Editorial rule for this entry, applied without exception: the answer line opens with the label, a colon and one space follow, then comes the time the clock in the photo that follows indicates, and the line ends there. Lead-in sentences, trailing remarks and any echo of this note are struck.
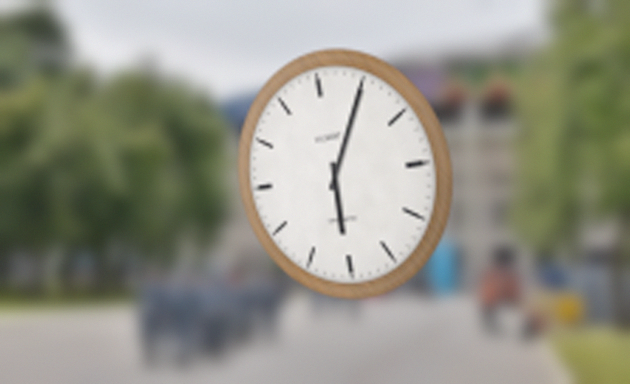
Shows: 6:05
